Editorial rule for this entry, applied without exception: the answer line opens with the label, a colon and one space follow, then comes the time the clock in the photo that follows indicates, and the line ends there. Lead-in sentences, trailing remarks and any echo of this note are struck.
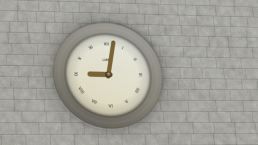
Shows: 9:02
